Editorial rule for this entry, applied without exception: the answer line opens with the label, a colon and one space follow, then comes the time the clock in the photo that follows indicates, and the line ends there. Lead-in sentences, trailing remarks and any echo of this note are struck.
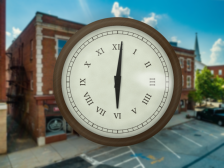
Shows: 6:01
